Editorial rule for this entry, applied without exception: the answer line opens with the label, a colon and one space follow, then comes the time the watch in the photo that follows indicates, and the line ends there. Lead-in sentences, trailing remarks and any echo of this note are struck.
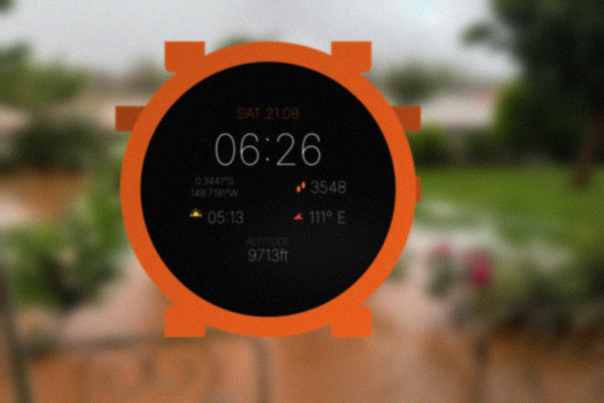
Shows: 6:26
